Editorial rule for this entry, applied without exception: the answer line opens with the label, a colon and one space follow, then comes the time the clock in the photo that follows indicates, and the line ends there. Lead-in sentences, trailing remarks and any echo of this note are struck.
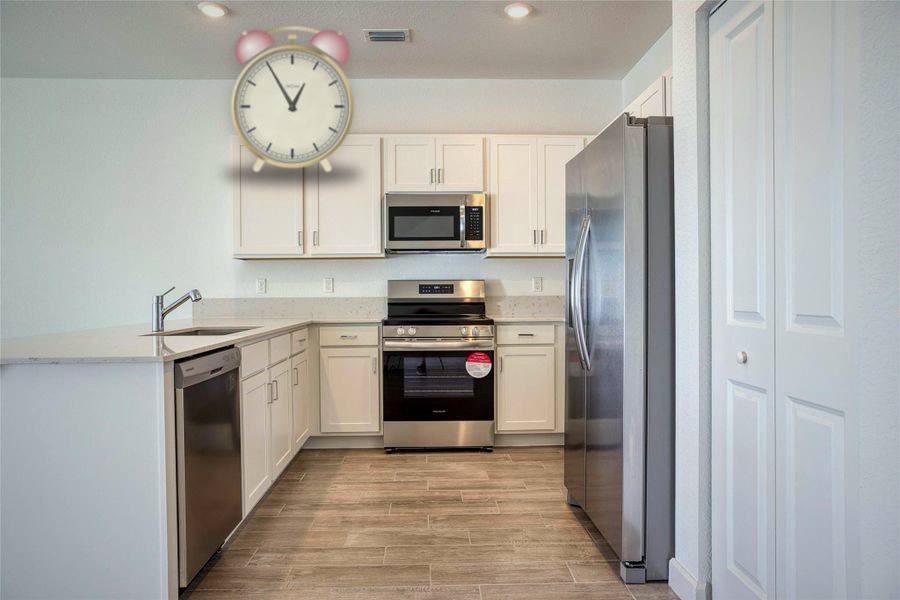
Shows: 12:55
